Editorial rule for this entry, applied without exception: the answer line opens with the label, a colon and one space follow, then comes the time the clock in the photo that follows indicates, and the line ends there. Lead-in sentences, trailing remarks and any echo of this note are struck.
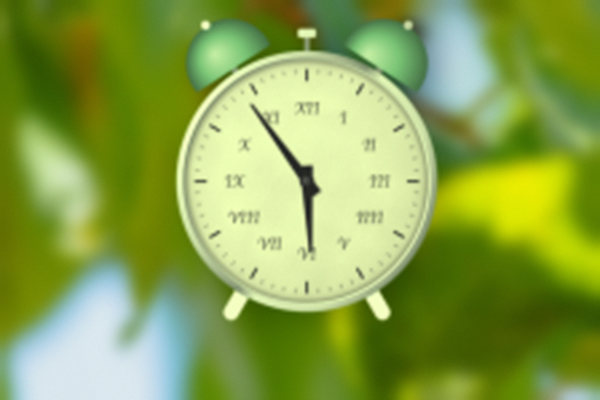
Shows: 5:54
